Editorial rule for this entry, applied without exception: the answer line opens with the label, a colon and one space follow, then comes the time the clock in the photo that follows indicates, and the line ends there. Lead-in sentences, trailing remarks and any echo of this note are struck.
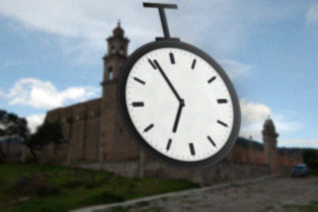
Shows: 6:56
